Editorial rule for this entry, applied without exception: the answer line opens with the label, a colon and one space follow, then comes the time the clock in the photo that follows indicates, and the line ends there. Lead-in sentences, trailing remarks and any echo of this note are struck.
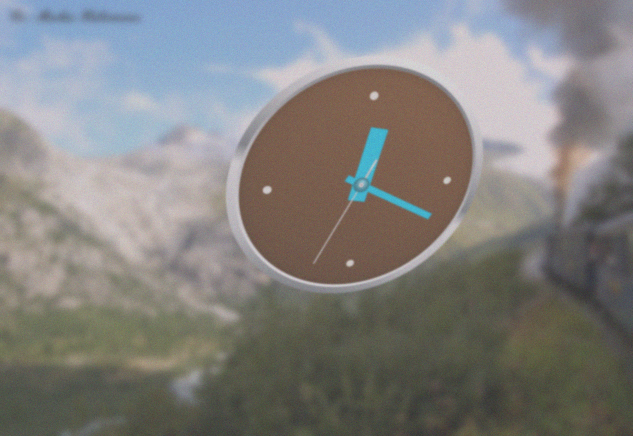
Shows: 12:19:34
